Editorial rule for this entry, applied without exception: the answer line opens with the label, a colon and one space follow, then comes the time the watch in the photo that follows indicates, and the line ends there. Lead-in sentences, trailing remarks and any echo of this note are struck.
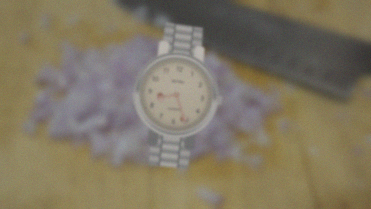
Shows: 8:26
